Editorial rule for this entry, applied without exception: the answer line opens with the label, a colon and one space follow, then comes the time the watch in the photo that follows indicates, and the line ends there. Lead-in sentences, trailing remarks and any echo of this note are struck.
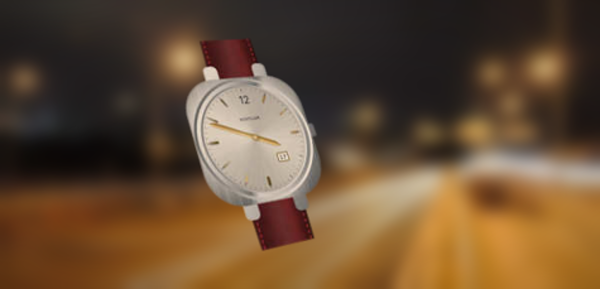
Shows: 3:49
